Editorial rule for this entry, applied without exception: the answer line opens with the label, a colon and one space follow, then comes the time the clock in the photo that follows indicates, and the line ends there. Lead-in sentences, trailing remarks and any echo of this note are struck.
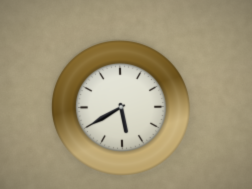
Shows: 5:40
